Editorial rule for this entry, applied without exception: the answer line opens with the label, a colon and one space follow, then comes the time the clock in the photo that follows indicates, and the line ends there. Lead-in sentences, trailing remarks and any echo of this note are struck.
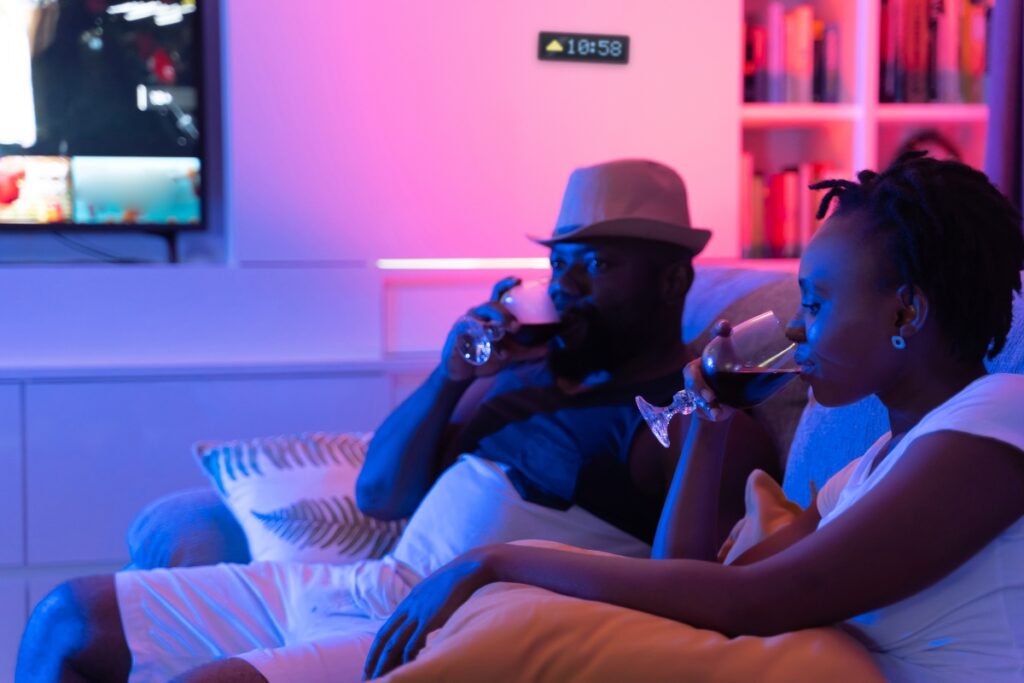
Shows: 10:58
